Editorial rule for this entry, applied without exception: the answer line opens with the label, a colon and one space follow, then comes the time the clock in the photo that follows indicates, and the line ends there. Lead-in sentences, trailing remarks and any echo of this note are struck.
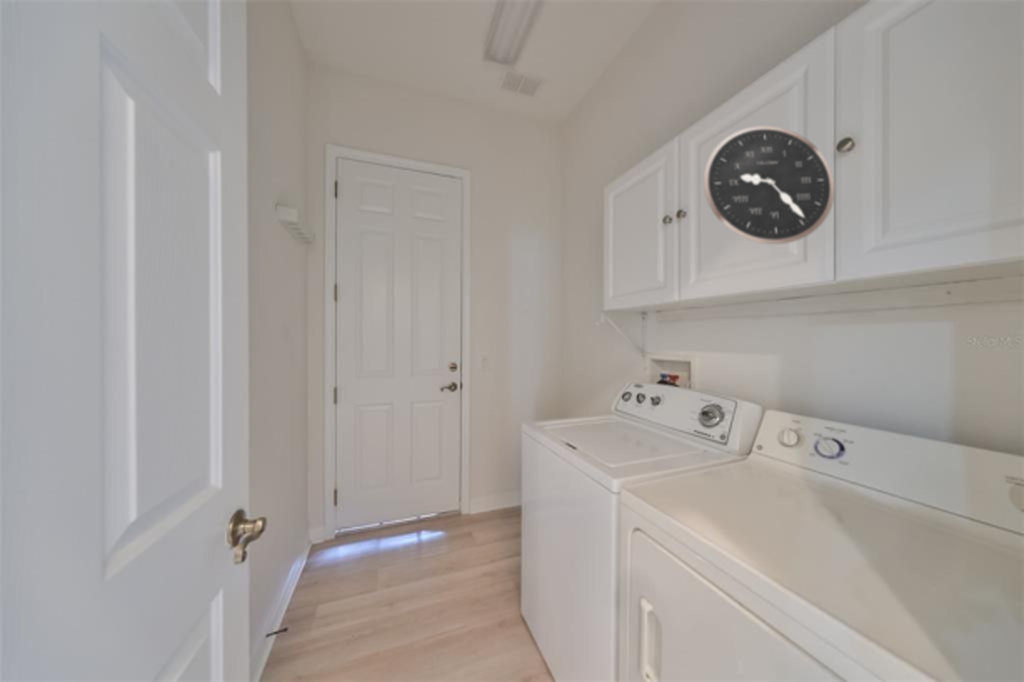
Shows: 9:24
